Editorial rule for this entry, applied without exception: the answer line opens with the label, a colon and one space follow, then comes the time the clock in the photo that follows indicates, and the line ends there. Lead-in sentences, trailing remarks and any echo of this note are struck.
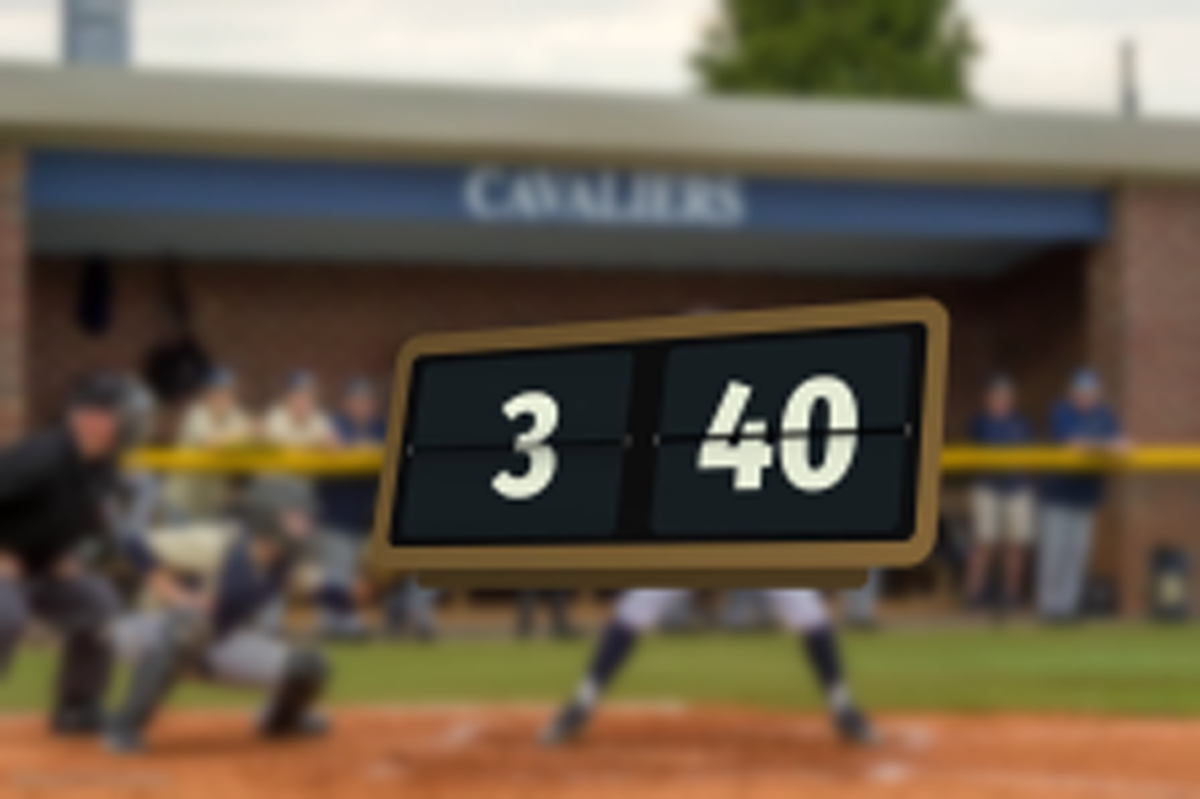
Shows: 3:40
